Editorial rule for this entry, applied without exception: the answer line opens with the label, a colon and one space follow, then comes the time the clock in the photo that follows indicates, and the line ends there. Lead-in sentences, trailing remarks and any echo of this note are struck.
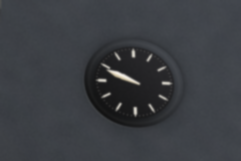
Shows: 9:49
